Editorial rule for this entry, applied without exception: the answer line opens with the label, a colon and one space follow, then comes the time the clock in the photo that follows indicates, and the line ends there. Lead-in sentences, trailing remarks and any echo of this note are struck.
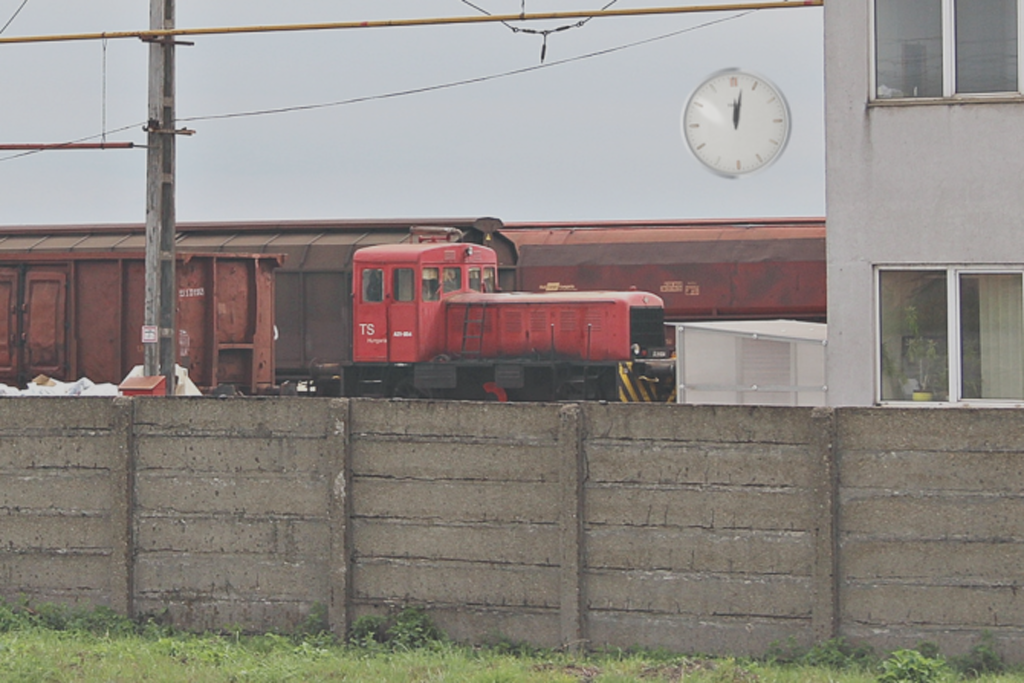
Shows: 12:02
